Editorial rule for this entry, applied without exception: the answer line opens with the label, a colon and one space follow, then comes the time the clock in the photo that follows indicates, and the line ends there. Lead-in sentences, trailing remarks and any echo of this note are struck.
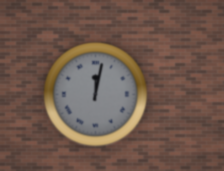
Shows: 12:02
